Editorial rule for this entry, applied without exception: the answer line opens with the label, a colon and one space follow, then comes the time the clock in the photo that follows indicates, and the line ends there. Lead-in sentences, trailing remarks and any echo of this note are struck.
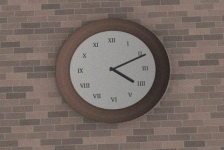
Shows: 4:11
